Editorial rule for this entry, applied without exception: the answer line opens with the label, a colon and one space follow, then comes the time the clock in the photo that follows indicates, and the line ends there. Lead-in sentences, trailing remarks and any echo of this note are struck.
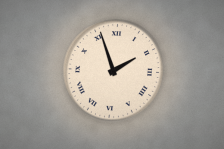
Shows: 1:56
